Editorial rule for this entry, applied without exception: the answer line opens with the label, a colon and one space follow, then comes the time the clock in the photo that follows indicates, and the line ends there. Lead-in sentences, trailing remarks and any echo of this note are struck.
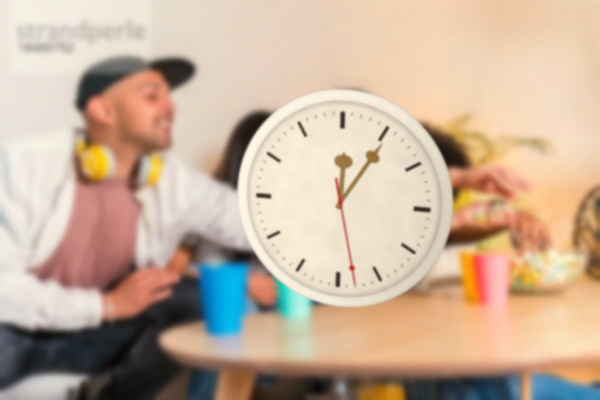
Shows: 12:05:28
